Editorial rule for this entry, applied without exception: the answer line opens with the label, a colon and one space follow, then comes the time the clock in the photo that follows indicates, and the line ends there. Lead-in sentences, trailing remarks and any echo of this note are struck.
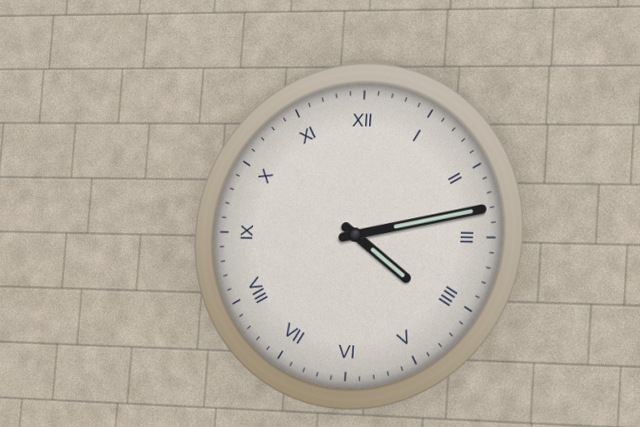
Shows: 4:13
